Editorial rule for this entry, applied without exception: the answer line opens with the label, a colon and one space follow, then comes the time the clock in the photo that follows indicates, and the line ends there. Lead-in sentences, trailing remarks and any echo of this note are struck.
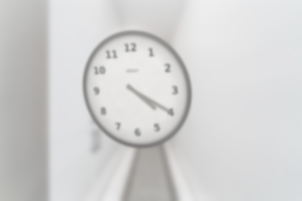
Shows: 4:20
